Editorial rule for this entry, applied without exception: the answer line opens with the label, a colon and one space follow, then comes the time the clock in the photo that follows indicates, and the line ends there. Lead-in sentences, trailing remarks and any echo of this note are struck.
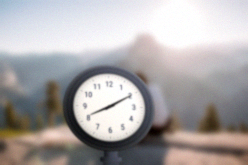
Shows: 8:10
